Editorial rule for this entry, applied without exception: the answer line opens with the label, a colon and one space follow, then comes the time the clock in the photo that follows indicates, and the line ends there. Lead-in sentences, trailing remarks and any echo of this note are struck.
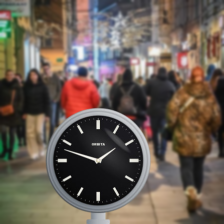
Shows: 1:48
